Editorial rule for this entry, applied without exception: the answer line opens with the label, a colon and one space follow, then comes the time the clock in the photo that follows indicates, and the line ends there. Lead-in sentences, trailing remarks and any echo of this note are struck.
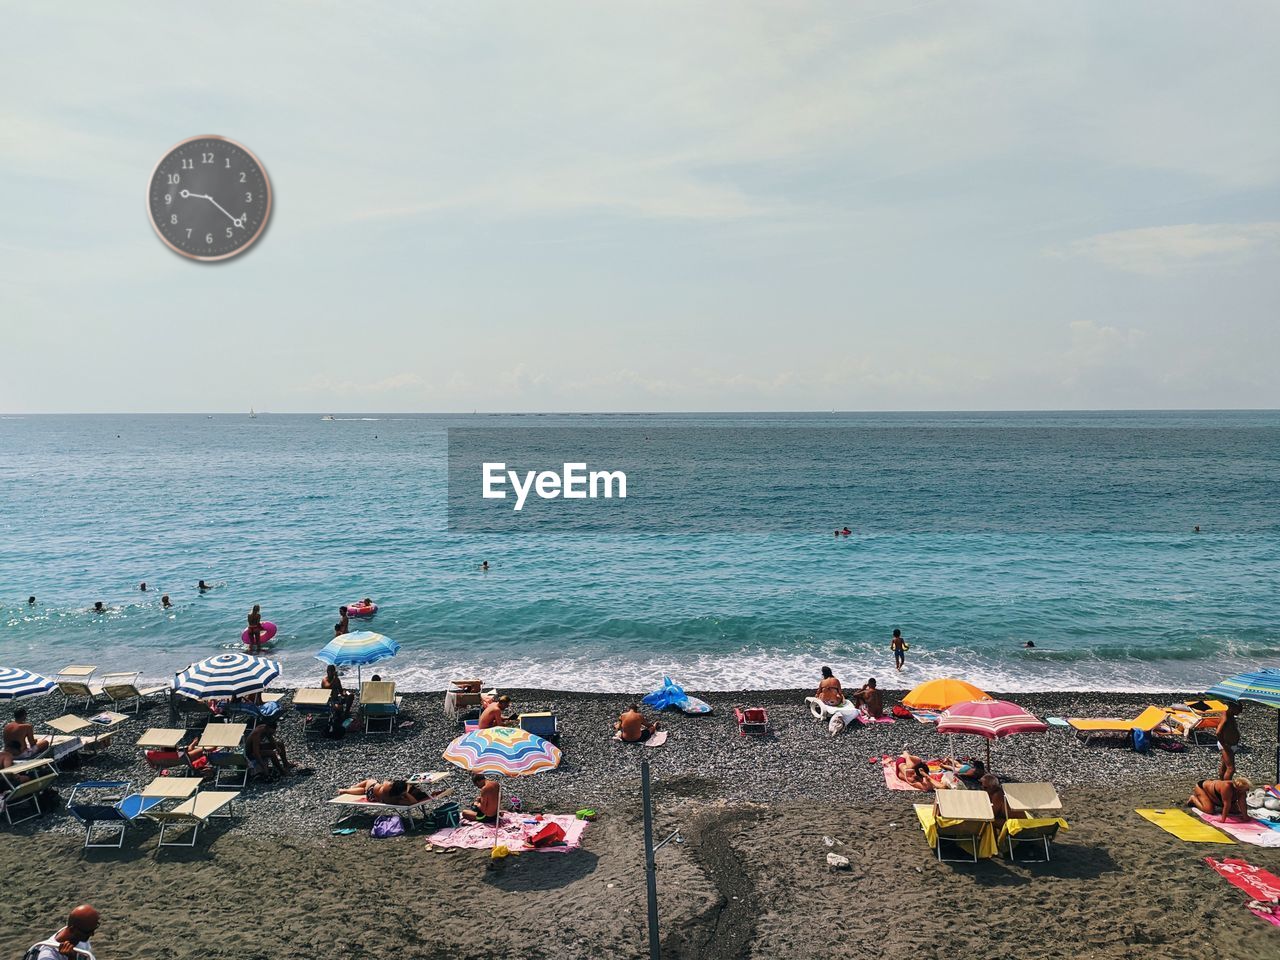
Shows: 9:22
